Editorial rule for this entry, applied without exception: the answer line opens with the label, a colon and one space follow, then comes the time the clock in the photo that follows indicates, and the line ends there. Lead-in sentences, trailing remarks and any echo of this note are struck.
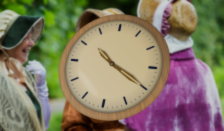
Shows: 10:20
